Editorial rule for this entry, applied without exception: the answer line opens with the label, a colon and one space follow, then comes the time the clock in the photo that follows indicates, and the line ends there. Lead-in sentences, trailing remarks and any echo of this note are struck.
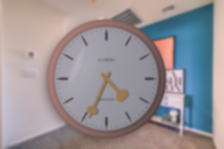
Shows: 4:34
